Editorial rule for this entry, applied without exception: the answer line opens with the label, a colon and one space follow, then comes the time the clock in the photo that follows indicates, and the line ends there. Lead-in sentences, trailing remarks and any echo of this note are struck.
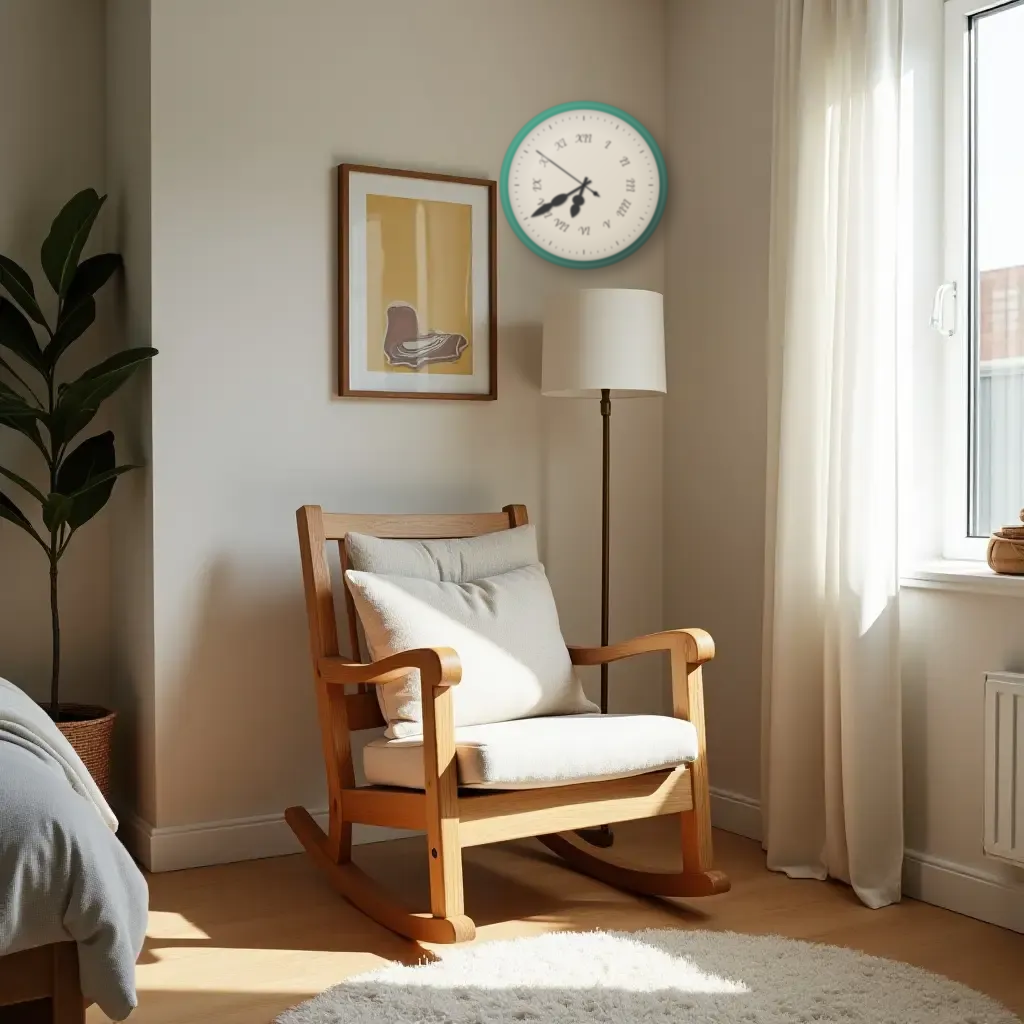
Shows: 6:39:51
